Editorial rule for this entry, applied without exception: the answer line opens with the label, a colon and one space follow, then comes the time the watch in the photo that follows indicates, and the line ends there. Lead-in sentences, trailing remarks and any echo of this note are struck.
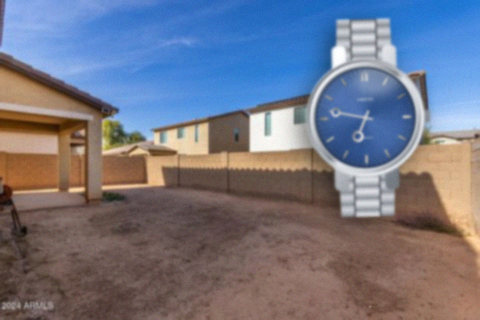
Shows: 6:47
